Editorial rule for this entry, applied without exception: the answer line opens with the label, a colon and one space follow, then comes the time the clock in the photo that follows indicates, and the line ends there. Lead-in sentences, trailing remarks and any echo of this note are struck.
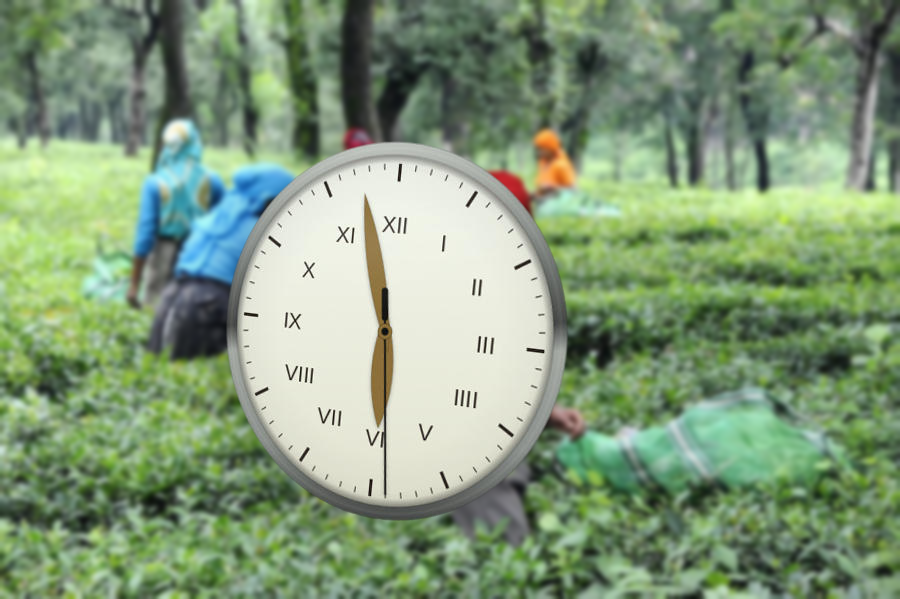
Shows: 5:57:29
